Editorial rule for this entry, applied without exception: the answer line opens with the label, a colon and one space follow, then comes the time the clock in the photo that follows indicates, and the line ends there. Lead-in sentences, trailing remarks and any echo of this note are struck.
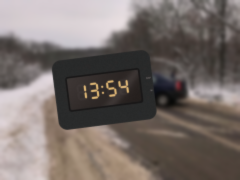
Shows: 13:54
